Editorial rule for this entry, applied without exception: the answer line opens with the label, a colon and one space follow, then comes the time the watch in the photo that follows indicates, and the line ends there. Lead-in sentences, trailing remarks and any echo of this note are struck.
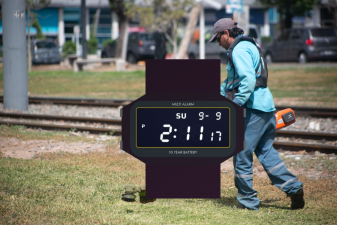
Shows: 2:11:17
